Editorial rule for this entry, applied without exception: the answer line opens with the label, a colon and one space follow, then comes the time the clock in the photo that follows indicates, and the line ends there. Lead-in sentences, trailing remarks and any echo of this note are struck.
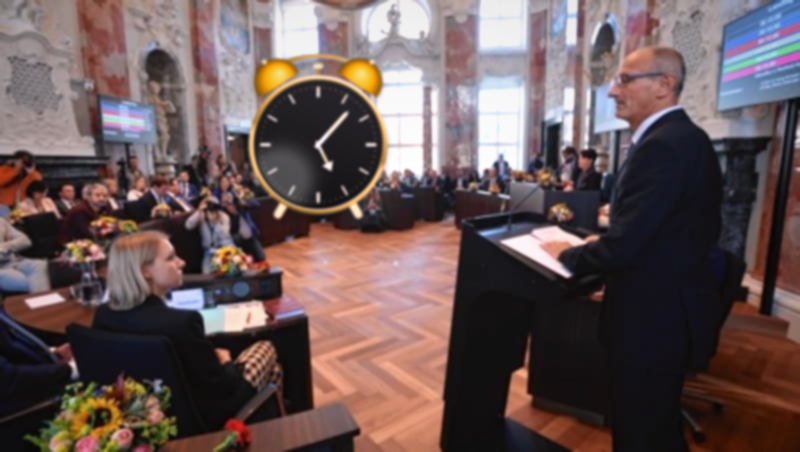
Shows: 5:07
